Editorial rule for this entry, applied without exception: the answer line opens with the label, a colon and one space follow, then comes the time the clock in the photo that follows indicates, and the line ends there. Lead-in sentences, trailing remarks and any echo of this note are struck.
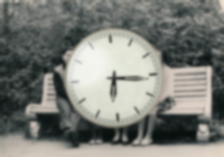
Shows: 6:16
